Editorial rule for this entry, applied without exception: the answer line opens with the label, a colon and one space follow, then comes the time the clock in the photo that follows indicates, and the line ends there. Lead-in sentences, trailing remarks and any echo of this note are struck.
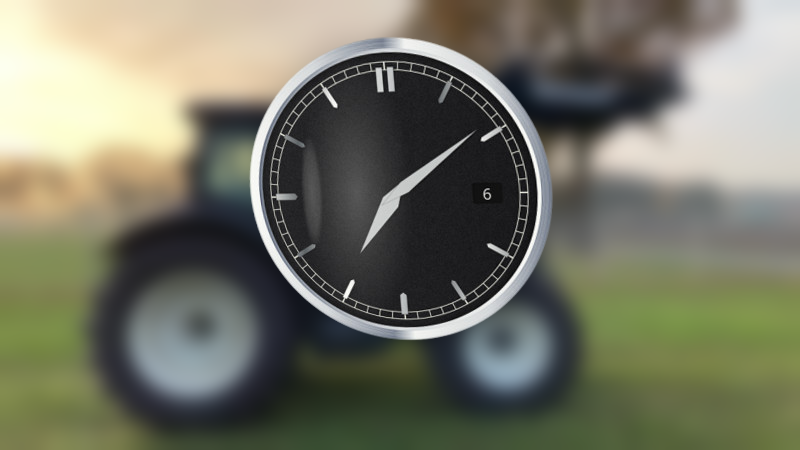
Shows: 7:09
